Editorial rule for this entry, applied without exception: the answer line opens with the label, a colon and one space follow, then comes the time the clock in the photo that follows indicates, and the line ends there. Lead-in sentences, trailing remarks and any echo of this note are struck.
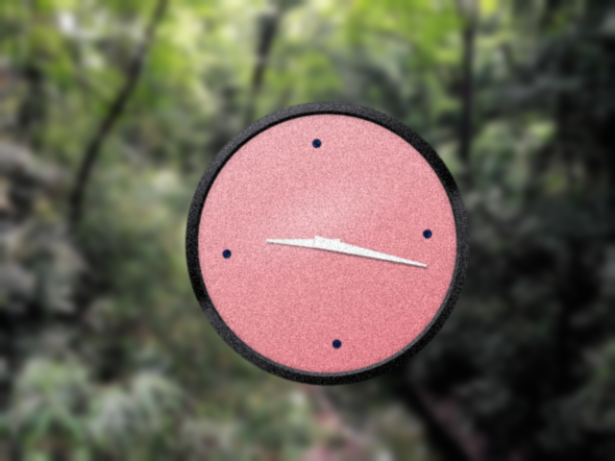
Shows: 9:18
